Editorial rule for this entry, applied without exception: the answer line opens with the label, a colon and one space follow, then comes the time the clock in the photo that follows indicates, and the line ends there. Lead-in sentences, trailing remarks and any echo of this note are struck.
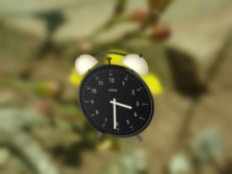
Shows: 3:31
